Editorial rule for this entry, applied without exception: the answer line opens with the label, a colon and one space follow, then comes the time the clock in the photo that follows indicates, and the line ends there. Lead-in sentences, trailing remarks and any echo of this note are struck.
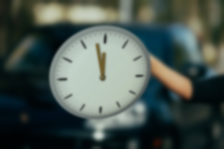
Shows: 11:58
